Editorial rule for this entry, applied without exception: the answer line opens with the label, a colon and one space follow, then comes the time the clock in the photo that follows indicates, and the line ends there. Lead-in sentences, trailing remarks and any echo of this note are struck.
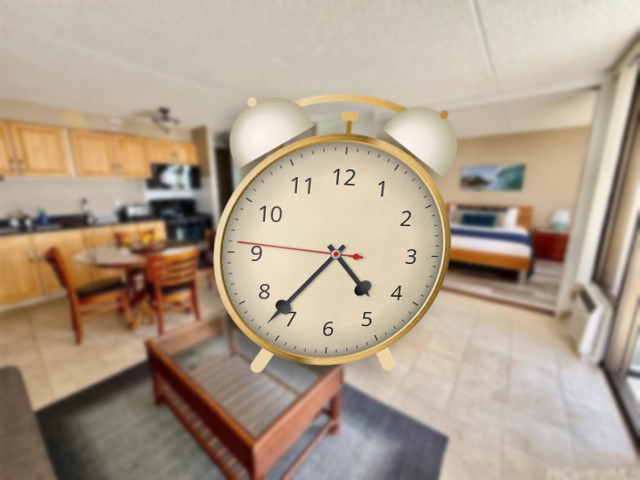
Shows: 4:36:46
